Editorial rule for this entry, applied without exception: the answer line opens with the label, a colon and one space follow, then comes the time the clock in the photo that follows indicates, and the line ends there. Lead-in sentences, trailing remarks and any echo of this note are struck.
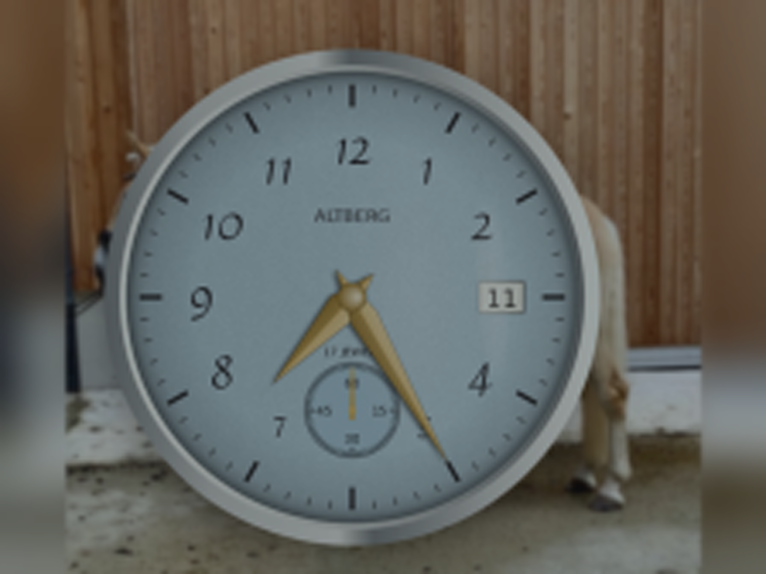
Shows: 7:25
